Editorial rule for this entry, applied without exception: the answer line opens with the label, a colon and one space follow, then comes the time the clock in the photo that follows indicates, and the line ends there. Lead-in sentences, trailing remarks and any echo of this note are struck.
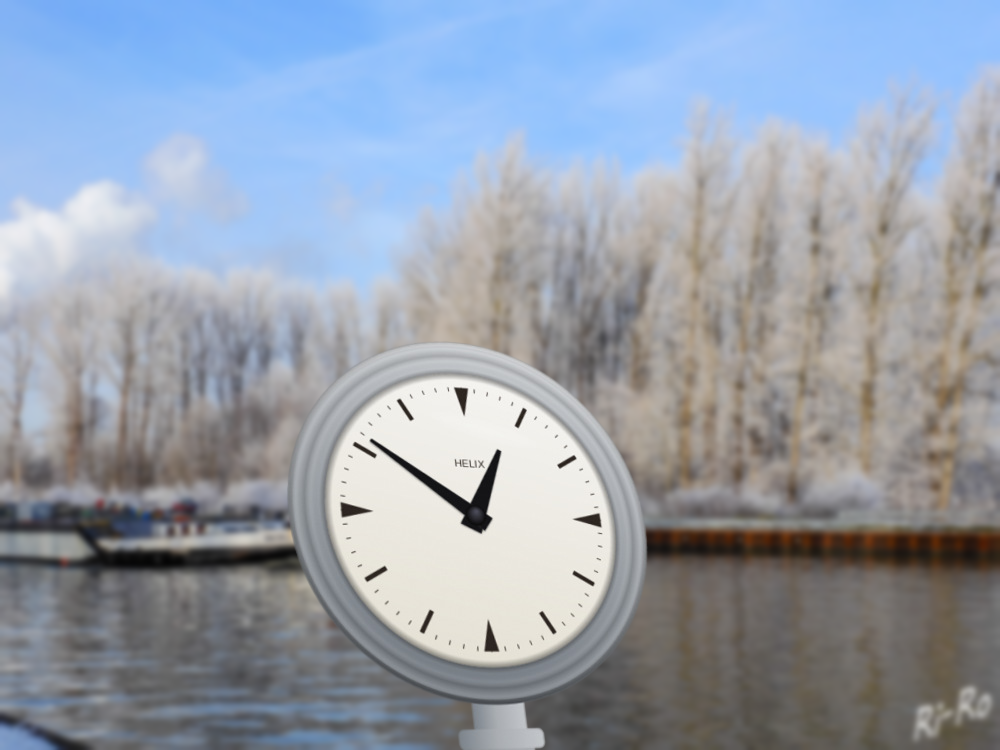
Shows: 12:51
